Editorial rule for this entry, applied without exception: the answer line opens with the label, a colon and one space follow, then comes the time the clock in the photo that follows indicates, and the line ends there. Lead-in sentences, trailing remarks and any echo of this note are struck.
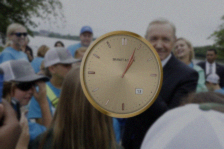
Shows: 1:04
